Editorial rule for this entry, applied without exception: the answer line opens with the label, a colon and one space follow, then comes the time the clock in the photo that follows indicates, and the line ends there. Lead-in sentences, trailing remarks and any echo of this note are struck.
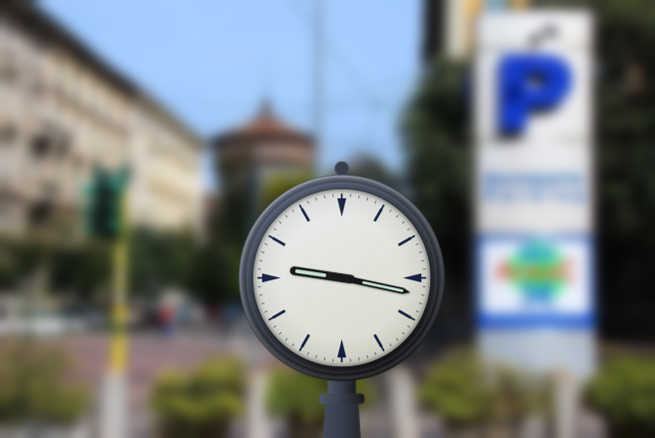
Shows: 9:17
